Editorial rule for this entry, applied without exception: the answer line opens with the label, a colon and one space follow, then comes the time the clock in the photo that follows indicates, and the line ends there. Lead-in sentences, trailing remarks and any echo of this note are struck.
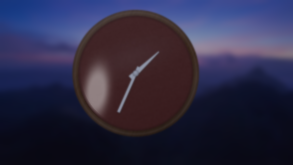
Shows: 1:34
